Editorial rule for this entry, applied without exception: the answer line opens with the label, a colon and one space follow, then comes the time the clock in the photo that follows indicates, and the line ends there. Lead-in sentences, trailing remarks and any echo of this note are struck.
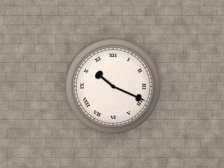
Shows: 10:19
